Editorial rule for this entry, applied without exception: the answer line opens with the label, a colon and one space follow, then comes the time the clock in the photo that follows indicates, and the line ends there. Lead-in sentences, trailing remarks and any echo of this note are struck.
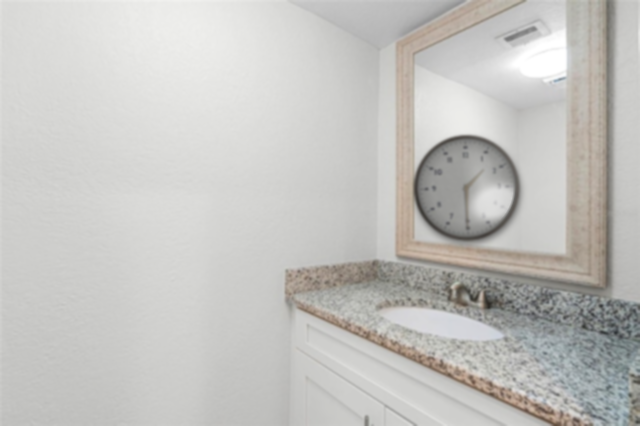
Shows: 1:30
